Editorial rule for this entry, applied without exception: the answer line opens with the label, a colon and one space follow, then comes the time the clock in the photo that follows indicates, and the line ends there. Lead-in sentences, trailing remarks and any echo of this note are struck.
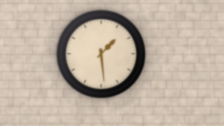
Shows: 1:29
